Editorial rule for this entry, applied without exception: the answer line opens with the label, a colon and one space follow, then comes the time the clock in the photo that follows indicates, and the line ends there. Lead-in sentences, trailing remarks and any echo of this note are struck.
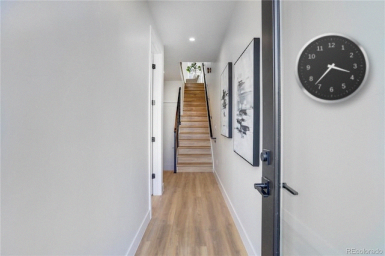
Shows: 3:37
